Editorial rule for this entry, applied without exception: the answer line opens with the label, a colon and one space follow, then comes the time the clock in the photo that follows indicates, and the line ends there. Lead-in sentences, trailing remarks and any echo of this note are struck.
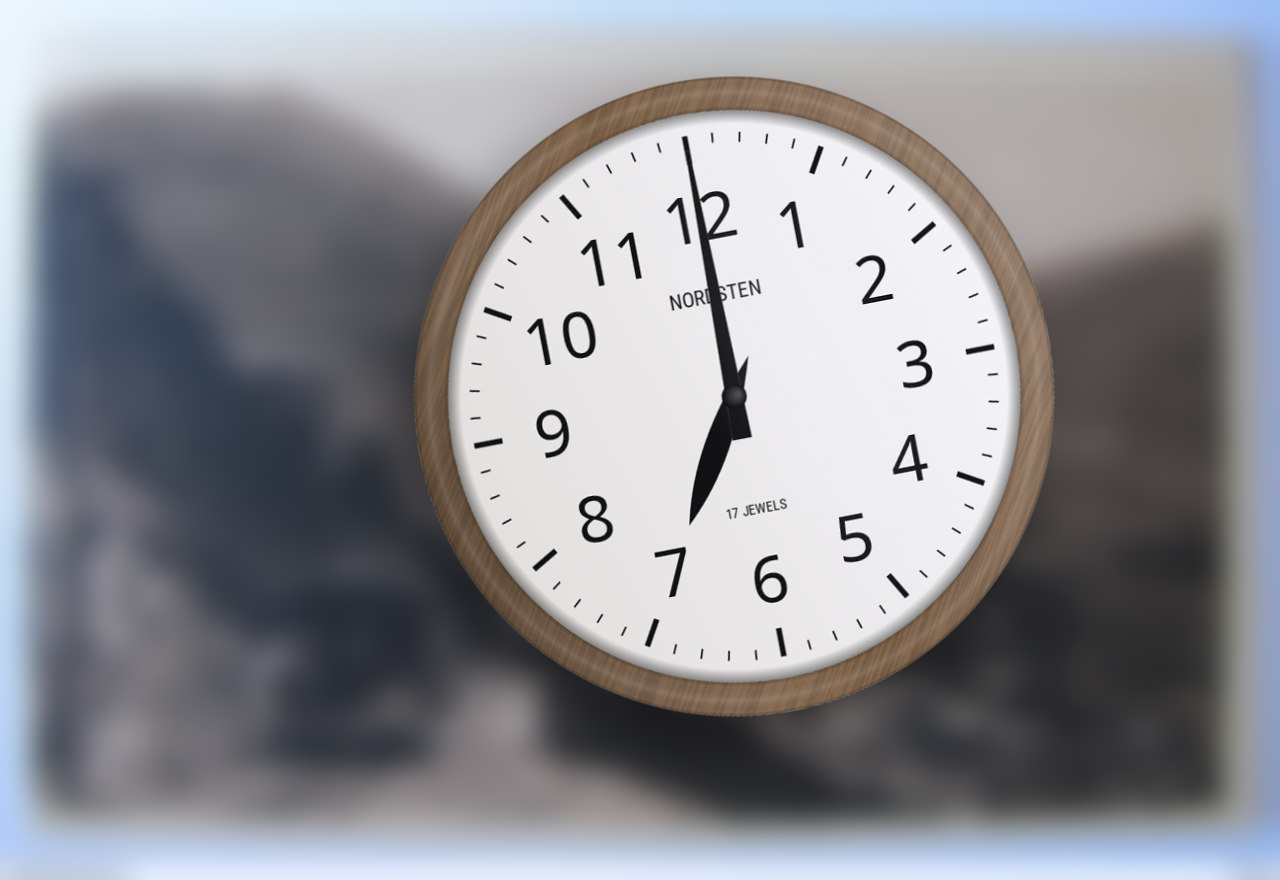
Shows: 7:00
